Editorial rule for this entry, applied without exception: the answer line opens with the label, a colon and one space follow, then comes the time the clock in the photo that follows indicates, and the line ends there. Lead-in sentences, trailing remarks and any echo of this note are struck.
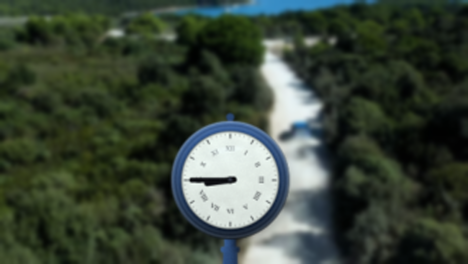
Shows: 8:45
